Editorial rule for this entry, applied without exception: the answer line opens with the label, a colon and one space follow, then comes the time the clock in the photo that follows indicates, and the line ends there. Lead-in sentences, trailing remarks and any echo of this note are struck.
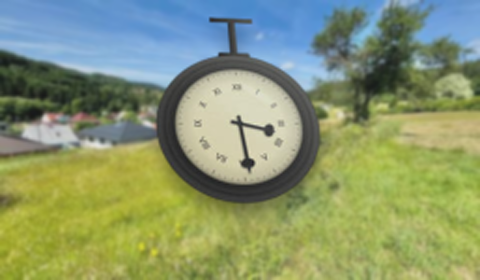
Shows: 3:29
